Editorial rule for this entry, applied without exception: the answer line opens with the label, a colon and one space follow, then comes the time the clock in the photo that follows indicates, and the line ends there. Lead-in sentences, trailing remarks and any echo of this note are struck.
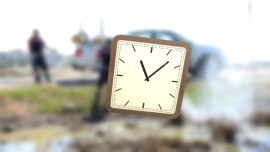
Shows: 11:07
